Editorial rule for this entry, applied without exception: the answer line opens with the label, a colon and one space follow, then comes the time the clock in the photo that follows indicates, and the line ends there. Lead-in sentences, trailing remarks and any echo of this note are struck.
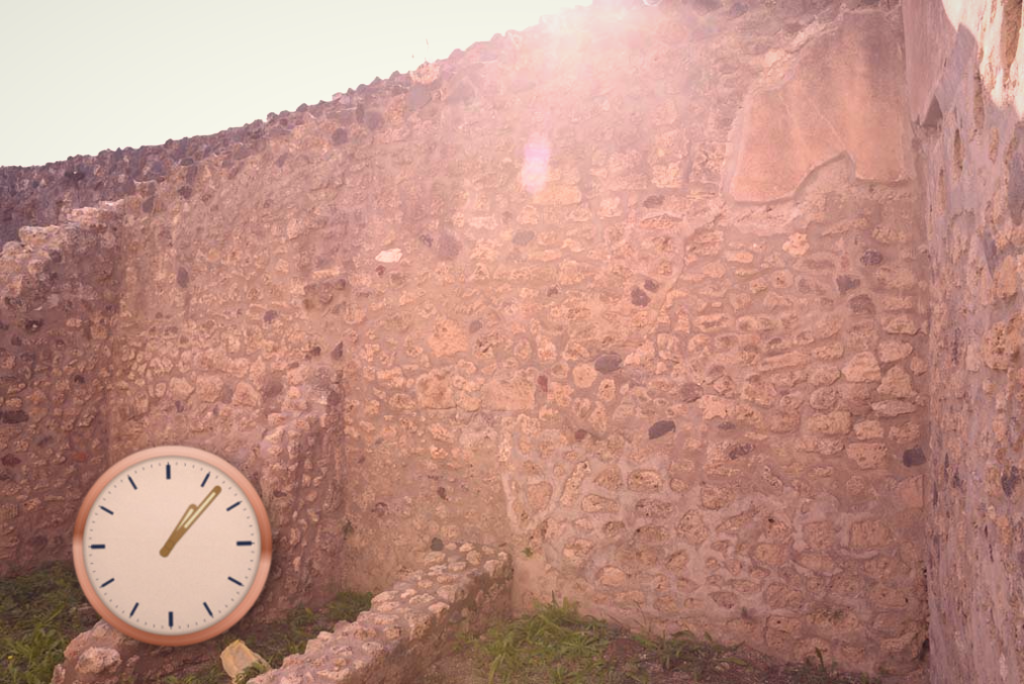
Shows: 1:07
